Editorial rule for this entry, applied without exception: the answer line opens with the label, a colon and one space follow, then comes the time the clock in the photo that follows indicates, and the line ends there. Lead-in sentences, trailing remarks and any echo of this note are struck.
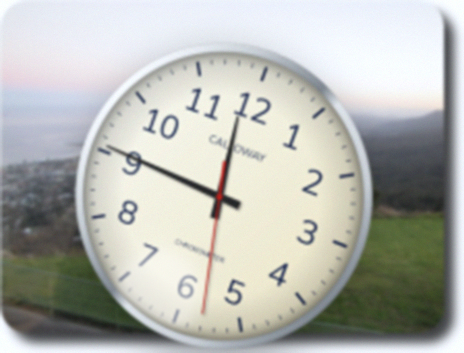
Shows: 11:45:28
